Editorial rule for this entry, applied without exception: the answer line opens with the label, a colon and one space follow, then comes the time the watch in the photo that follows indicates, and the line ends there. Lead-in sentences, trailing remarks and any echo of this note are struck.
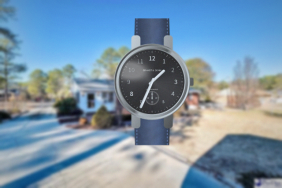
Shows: 1:34
